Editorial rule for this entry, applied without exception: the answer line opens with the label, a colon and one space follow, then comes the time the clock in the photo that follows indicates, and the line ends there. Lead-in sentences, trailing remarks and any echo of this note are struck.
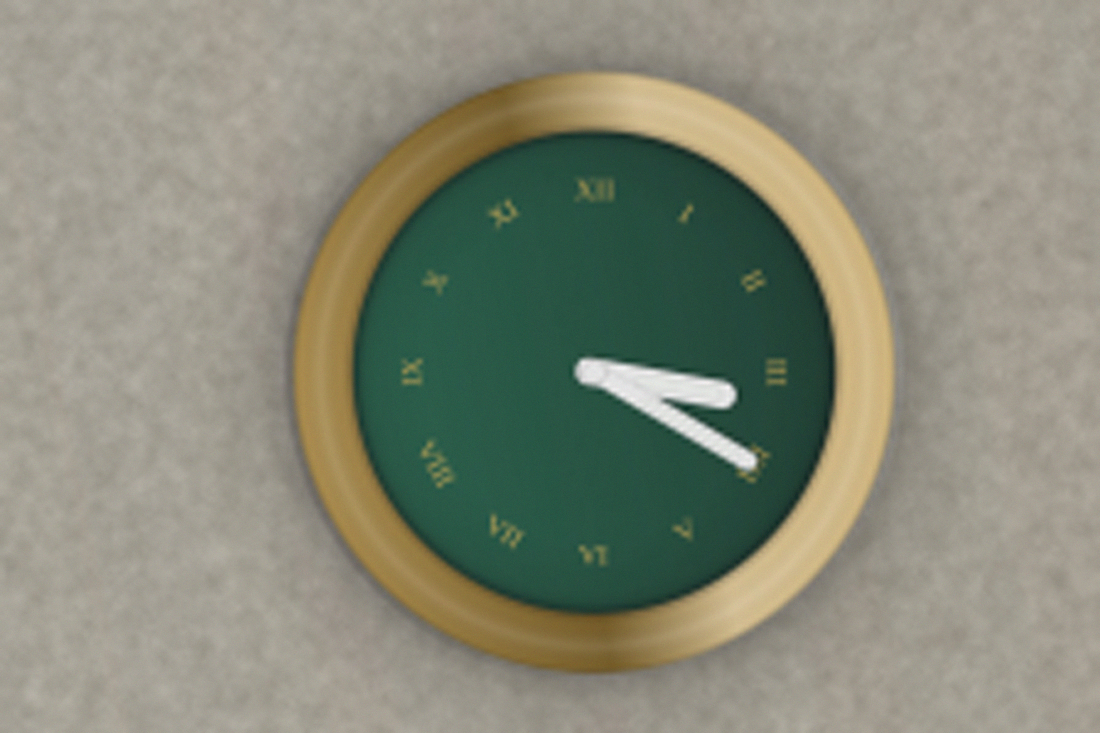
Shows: 3:20
